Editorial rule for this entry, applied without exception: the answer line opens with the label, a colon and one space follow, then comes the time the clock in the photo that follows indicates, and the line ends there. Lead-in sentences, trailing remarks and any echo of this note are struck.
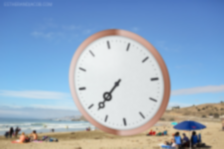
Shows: 7:38
